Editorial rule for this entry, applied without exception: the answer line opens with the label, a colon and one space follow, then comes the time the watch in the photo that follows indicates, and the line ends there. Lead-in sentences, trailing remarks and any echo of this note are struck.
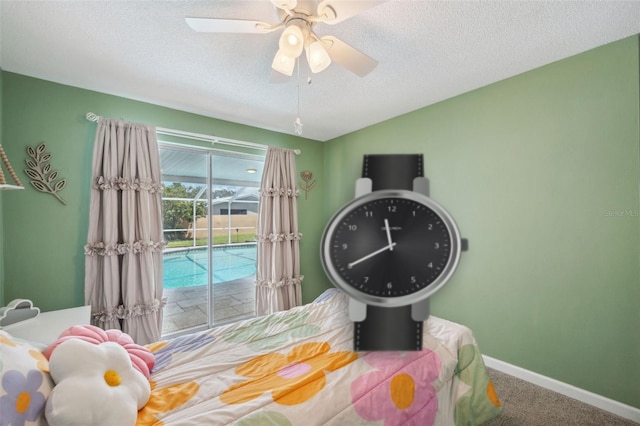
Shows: 11:40
